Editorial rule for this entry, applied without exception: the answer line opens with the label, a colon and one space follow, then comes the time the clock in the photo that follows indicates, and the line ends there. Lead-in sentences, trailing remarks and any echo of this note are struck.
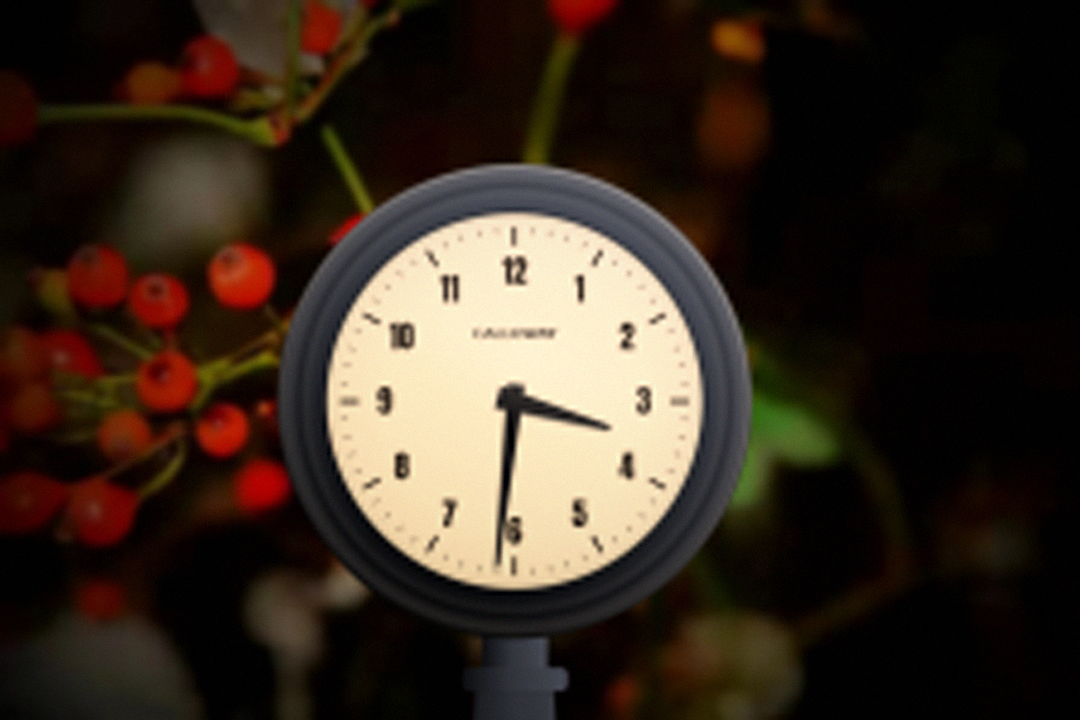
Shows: 3:31
